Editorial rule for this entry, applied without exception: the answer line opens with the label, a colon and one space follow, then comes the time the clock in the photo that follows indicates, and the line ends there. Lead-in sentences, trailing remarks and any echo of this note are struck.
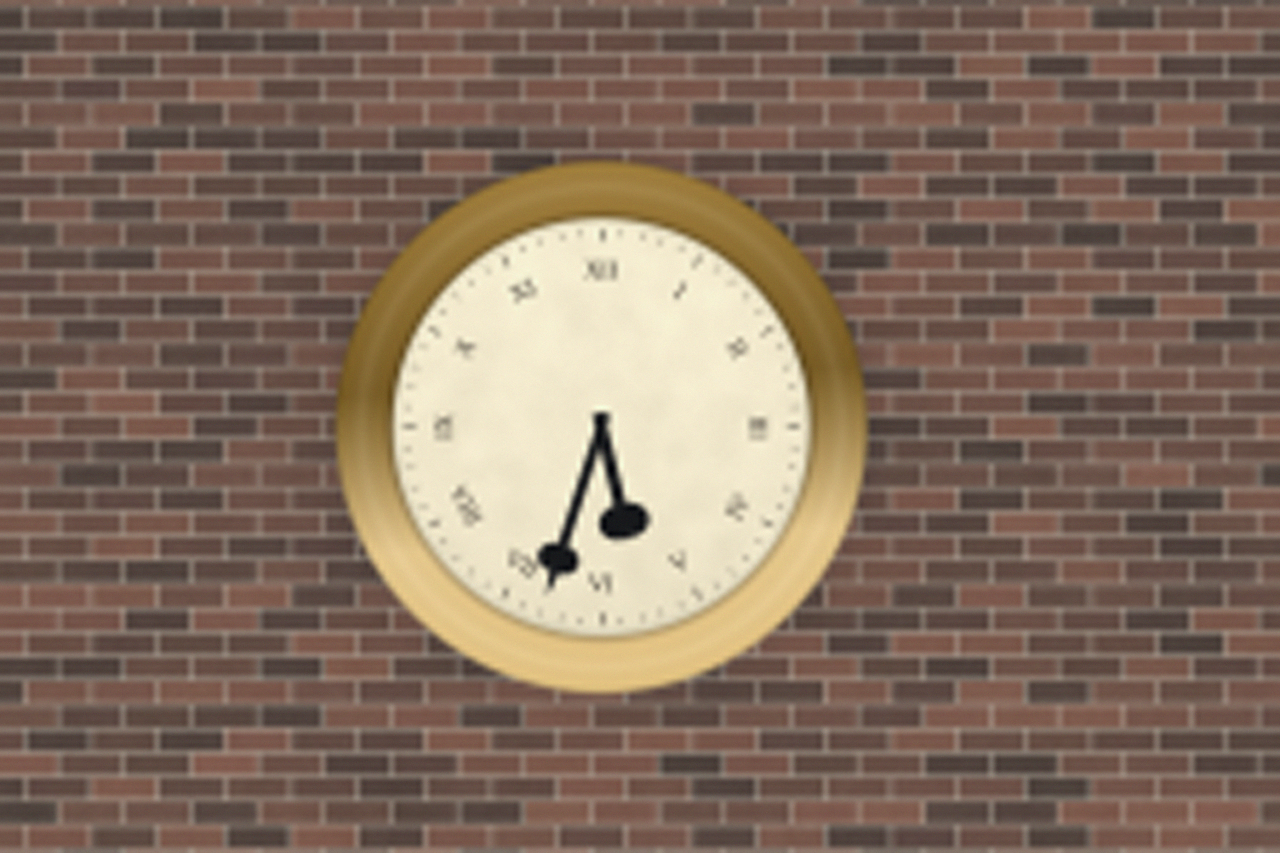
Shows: 5:33
